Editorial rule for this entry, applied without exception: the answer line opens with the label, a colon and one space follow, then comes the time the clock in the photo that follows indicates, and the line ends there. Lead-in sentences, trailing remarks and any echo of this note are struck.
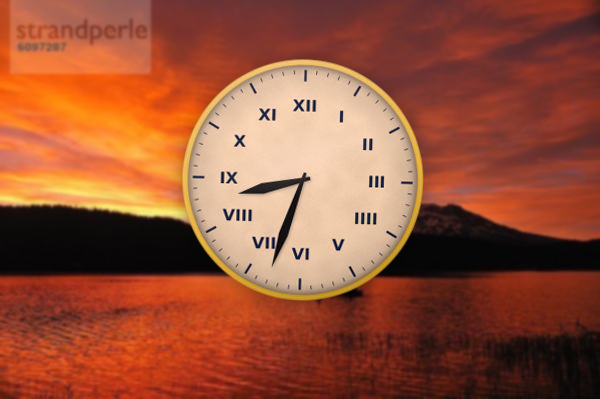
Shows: 8:33
